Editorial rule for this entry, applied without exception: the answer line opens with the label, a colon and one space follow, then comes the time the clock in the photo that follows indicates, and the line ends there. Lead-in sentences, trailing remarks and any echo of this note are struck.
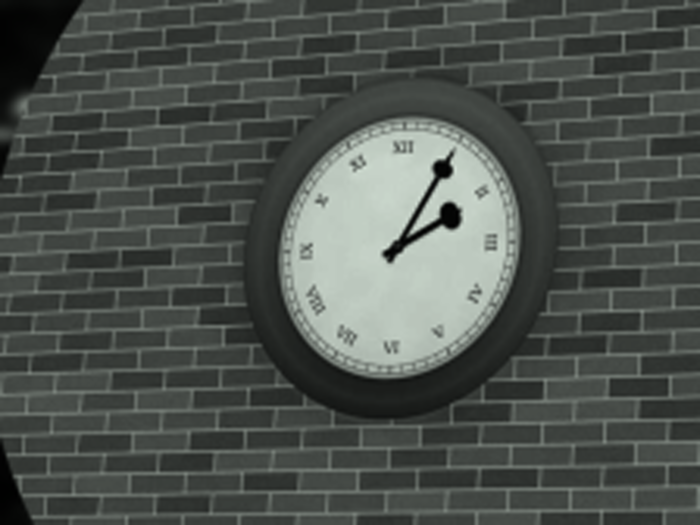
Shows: 2:05
